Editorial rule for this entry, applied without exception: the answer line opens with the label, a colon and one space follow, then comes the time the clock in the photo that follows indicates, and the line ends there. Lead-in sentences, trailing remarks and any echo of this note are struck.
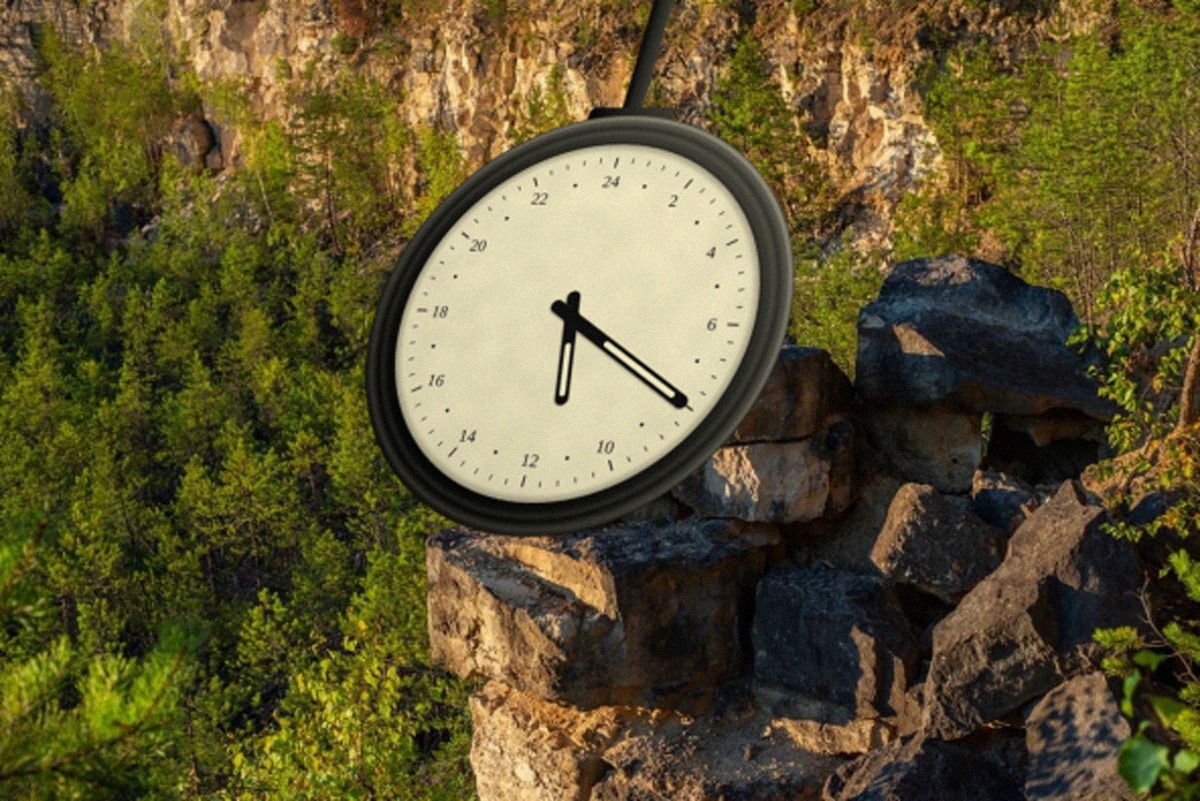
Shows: 11:20
